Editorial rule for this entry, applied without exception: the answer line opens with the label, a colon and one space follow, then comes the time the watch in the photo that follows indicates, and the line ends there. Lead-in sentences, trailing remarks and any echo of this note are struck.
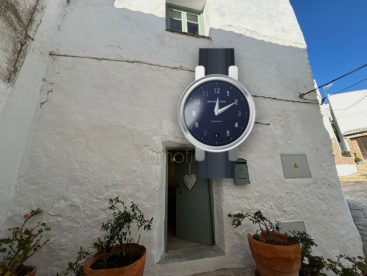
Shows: 12:10
